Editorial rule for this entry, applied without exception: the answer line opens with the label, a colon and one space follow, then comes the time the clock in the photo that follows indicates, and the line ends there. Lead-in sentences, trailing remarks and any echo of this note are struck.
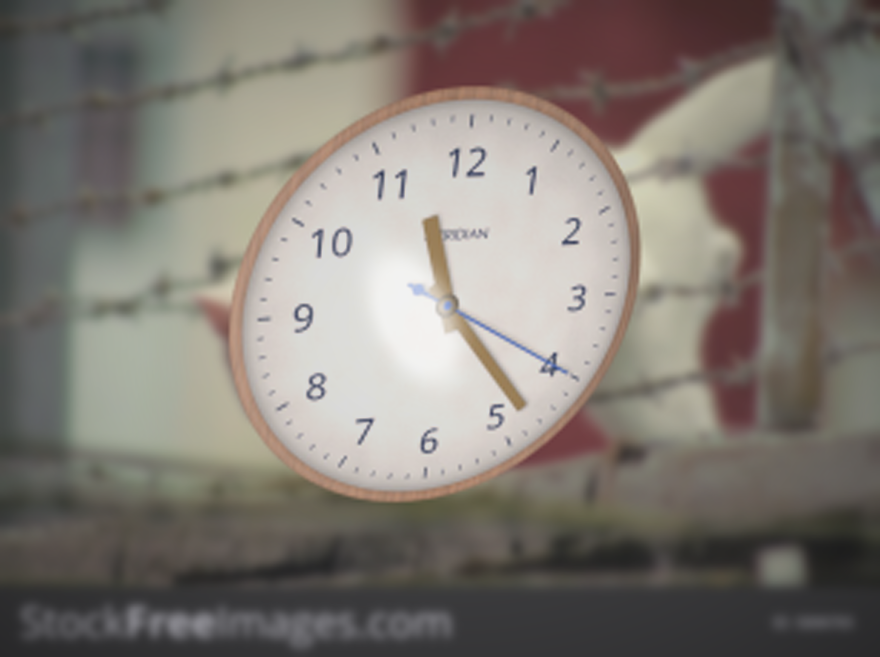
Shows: 11:23:20
